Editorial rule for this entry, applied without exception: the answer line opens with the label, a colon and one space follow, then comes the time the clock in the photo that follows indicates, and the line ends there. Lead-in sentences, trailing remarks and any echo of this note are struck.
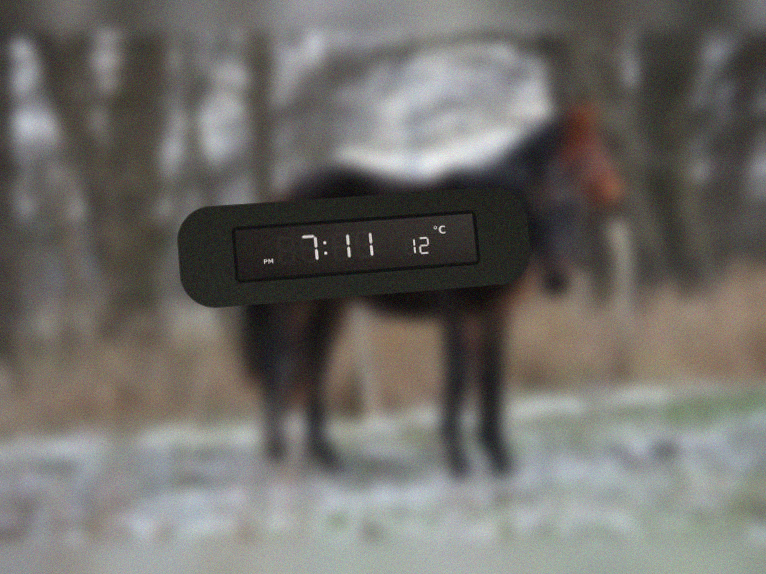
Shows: 7:11
